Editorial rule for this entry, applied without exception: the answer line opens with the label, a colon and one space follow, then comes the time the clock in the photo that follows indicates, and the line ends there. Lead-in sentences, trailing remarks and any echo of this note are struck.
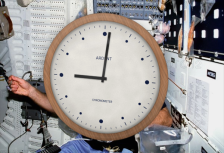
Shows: 9:01
